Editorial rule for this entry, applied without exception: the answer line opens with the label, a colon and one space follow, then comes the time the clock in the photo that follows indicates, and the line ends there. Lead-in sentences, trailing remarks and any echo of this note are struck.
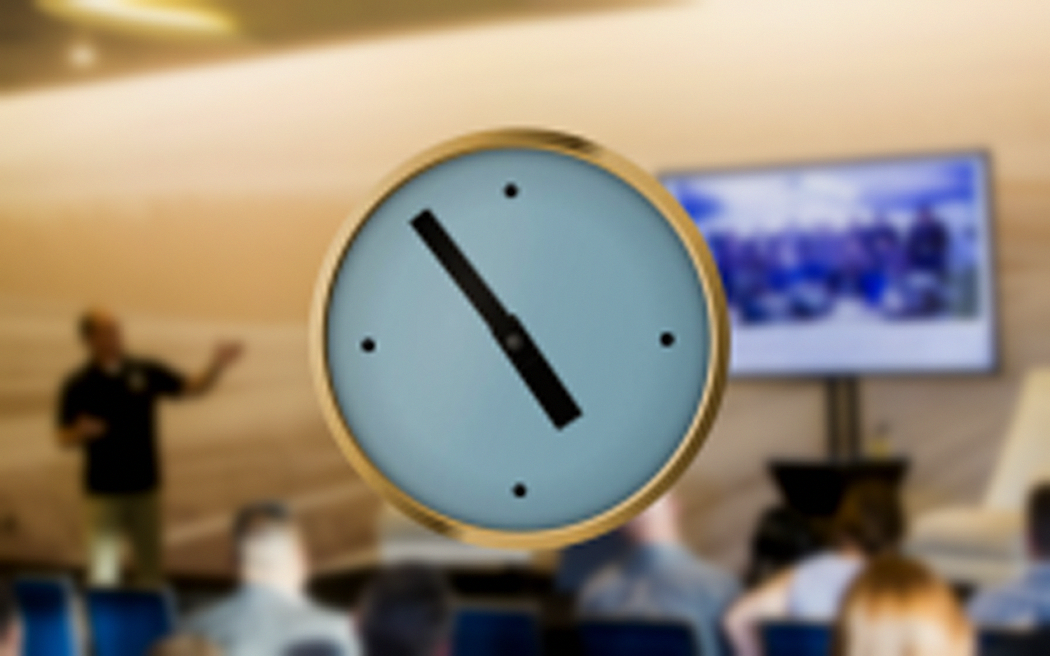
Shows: 4:54
